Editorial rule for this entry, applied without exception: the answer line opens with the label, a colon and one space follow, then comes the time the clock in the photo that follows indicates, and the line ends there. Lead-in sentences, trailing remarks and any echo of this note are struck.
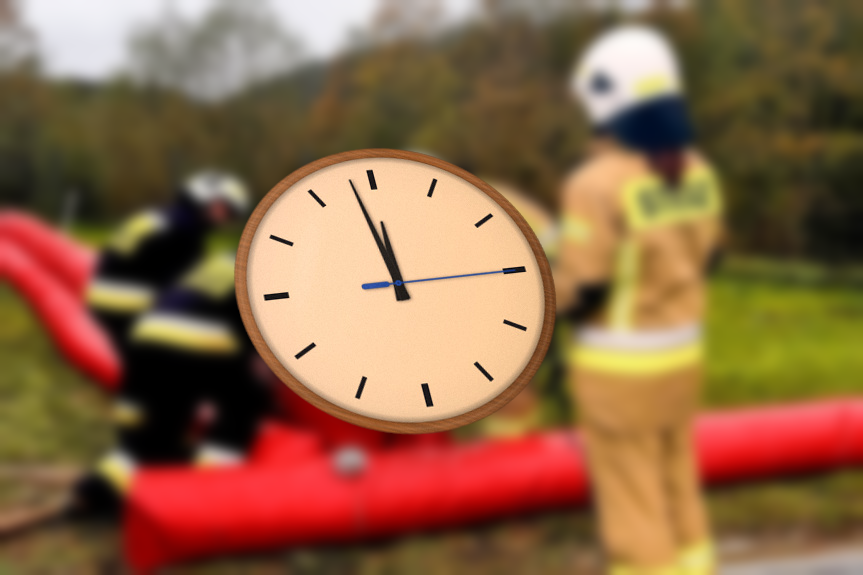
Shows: 11:58:15
